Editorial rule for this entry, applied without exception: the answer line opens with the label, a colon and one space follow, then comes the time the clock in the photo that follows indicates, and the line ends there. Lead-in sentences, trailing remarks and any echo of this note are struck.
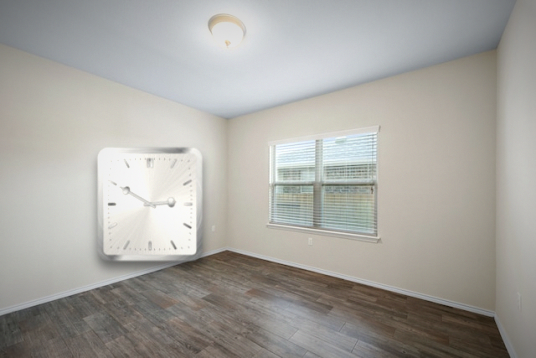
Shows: 2:50
